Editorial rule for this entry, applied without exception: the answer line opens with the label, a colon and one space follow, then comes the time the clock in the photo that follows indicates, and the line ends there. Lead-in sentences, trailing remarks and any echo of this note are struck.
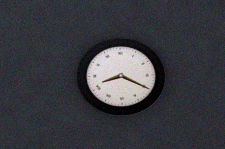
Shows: 8:20
